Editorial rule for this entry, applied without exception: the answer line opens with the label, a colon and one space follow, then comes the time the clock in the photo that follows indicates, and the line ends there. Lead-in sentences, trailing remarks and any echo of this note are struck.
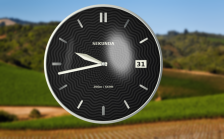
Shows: 9:43
